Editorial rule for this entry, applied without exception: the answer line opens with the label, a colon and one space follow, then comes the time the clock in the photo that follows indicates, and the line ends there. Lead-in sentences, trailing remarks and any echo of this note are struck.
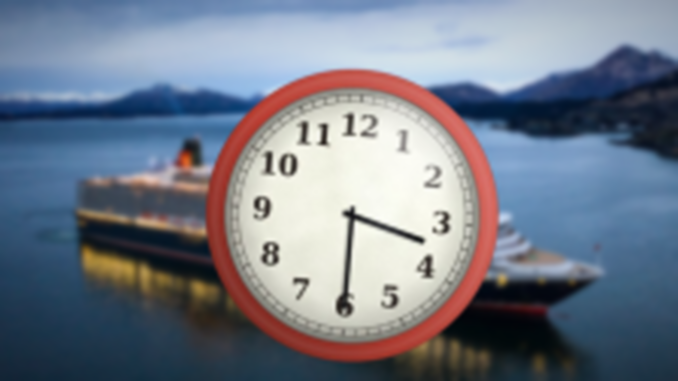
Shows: 3:30
